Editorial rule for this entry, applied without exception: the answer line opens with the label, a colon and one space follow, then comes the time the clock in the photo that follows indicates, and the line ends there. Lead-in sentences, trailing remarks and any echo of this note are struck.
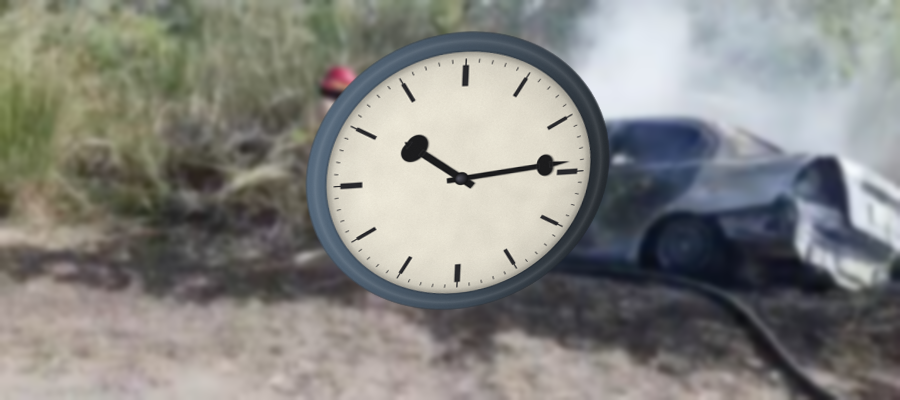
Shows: 10:14
